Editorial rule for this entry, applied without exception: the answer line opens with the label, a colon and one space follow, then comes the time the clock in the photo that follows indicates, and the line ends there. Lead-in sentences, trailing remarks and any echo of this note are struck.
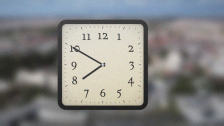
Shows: 7:50
